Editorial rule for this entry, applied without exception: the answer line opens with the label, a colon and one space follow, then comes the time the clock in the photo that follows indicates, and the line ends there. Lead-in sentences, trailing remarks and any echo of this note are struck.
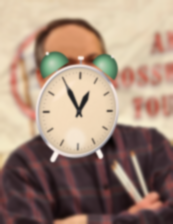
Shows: 12:55
